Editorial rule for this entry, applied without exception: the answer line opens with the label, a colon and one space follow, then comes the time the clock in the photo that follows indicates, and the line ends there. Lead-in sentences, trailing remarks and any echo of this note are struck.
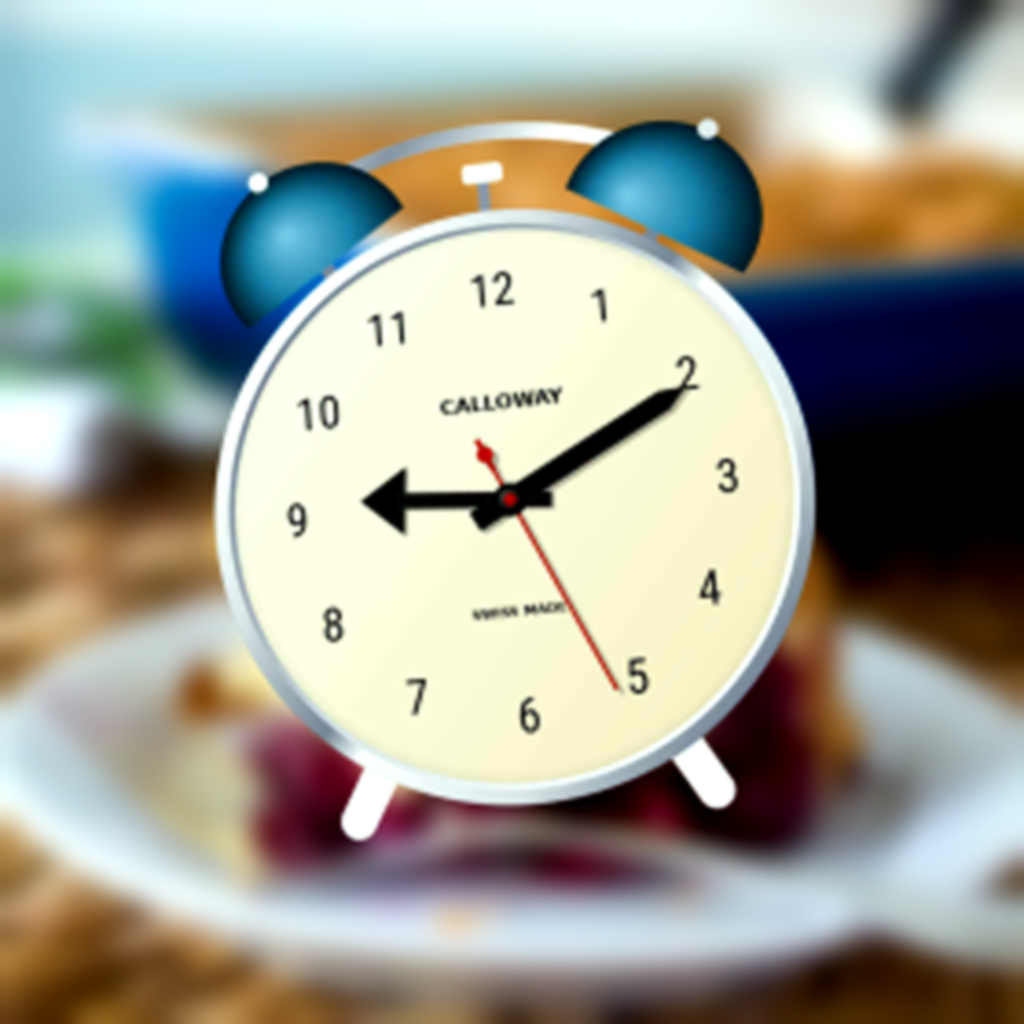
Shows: 9:10:26
